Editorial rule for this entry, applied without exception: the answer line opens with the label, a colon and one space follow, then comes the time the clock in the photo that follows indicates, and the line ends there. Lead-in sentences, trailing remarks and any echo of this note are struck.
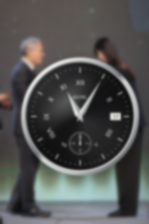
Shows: 11:05
